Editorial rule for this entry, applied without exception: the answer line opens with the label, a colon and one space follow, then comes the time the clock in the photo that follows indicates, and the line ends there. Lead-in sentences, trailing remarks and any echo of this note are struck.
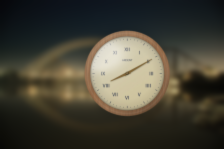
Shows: 8:10
